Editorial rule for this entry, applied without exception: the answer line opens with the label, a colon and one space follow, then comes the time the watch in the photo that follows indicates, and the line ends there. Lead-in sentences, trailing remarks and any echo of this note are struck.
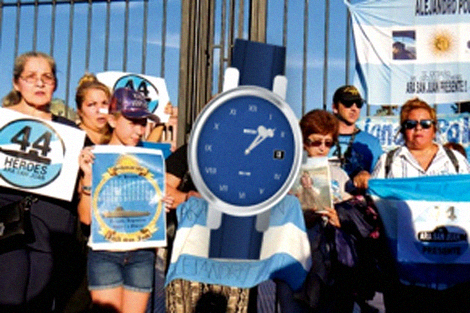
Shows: 1:08
